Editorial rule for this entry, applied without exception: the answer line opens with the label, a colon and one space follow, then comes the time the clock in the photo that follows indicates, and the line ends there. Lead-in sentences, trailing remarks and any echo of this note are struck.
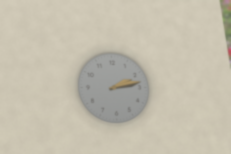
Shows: 2:13
